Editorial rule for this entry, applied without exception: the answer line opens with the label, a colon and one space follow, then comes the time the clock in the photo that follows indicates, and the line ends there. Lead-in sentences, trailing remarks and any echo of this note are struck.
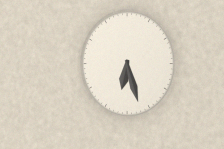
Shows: 6:27
